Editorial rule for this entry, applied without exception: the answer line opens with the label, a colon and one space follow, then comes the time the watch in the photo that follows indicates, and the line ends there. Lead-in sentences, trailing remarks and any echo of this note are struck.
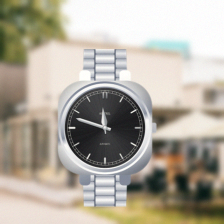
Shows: 11:48
